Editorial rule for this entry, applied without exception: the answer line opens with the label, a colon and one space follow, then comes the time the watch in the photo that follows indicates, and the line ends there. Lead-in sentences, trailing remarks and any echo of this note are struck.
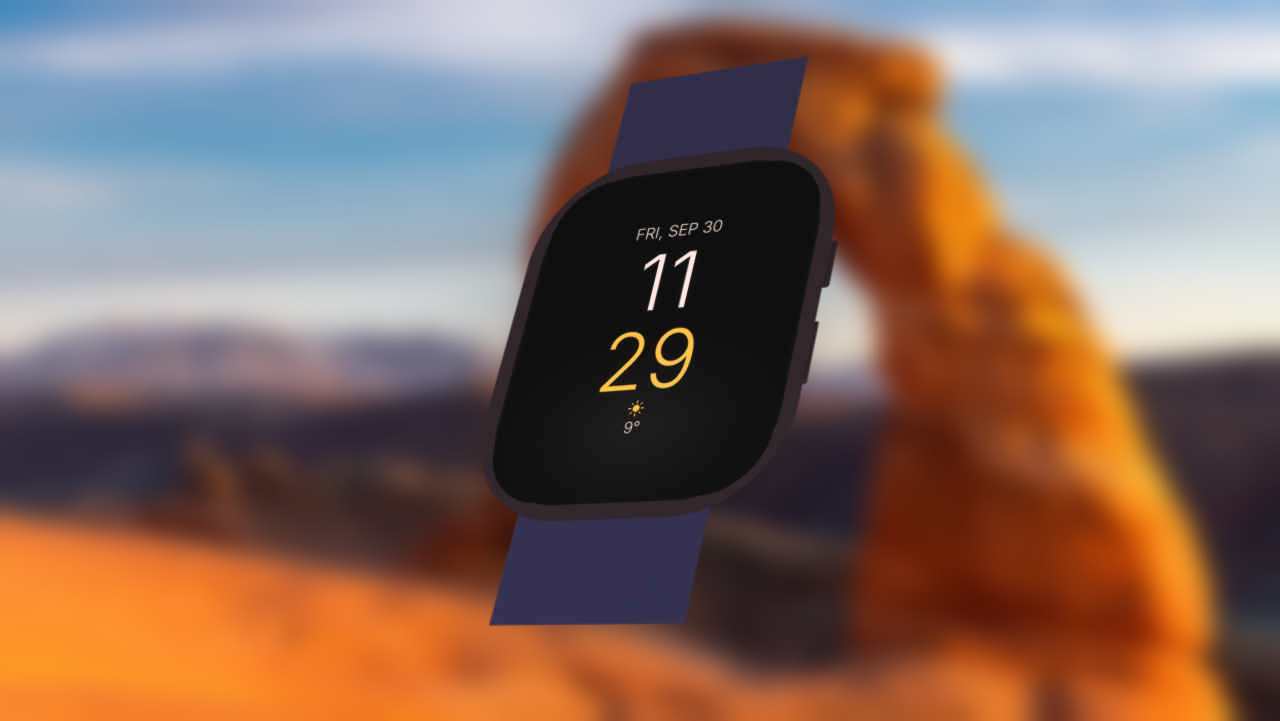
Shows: 11:29
